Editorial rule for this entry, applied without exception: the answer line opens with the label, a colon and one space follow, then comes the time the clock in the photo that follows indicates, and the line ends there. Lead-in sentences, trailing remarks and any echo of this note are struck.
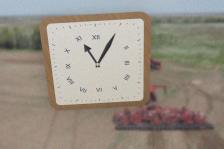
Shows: 11:05
